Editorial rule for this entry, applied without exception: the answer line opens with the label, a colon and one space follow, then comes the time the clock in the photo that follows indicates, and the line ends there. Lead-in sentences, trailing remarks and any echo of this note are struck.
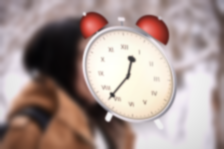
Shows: 12:37
